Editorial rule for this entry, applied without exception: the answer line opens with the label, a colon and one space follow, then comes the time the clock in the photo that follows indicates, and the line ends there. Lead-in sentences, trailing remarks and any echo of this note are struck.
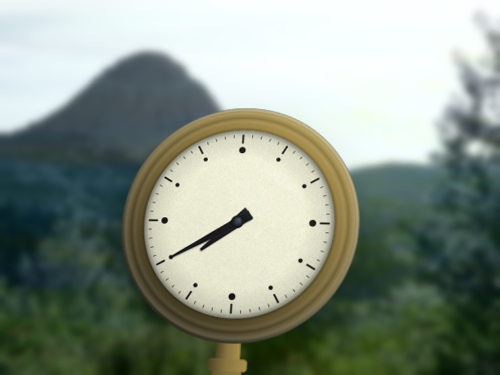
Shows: 7:40
